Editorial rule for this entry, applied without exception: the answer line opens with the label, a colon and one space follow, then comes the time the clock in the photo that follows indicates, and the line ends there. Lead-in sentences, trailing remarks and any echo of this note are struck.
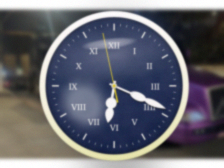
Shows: 6:18:58
